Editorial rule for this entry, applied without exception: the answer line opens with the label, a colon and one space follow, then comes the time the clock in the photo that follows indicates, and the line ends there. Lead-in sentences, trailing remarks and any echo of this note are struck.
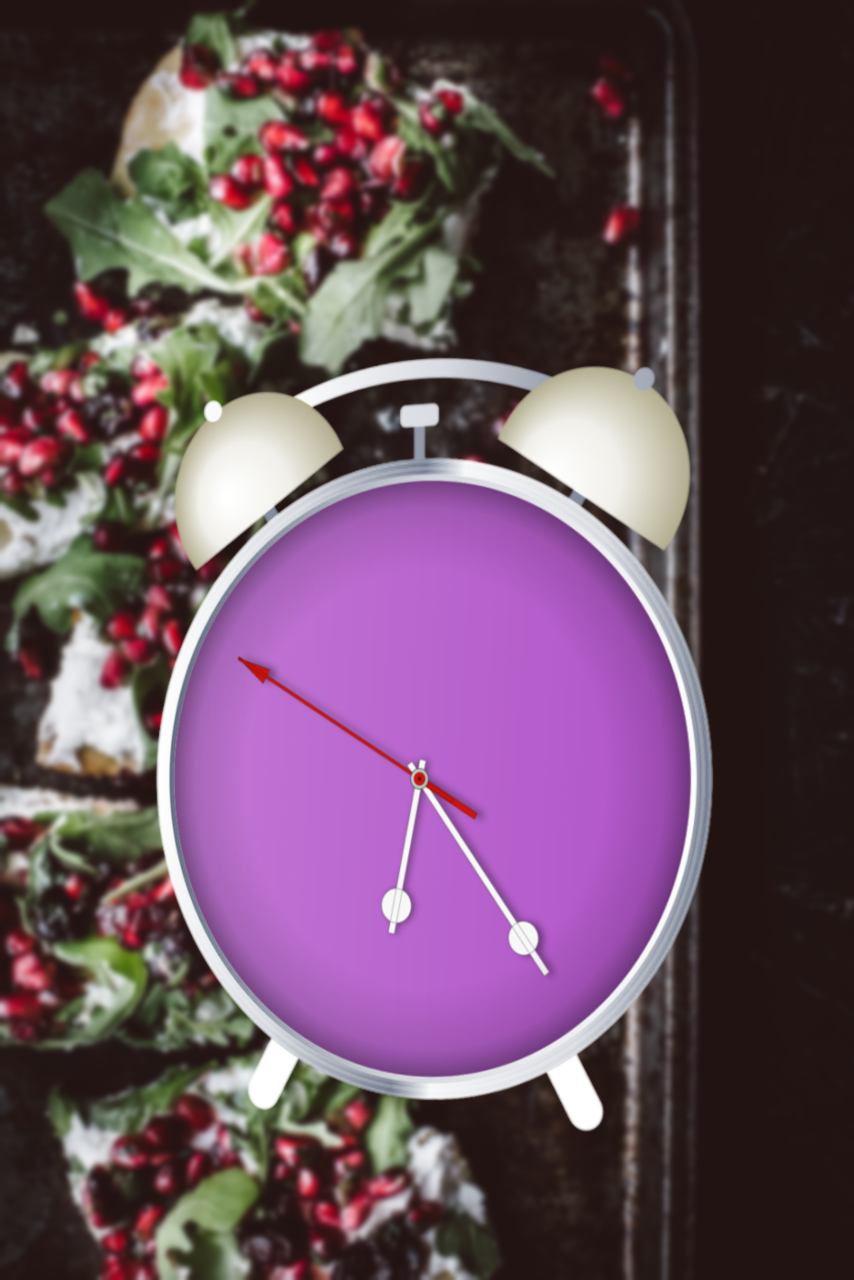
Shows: 6:23:50
